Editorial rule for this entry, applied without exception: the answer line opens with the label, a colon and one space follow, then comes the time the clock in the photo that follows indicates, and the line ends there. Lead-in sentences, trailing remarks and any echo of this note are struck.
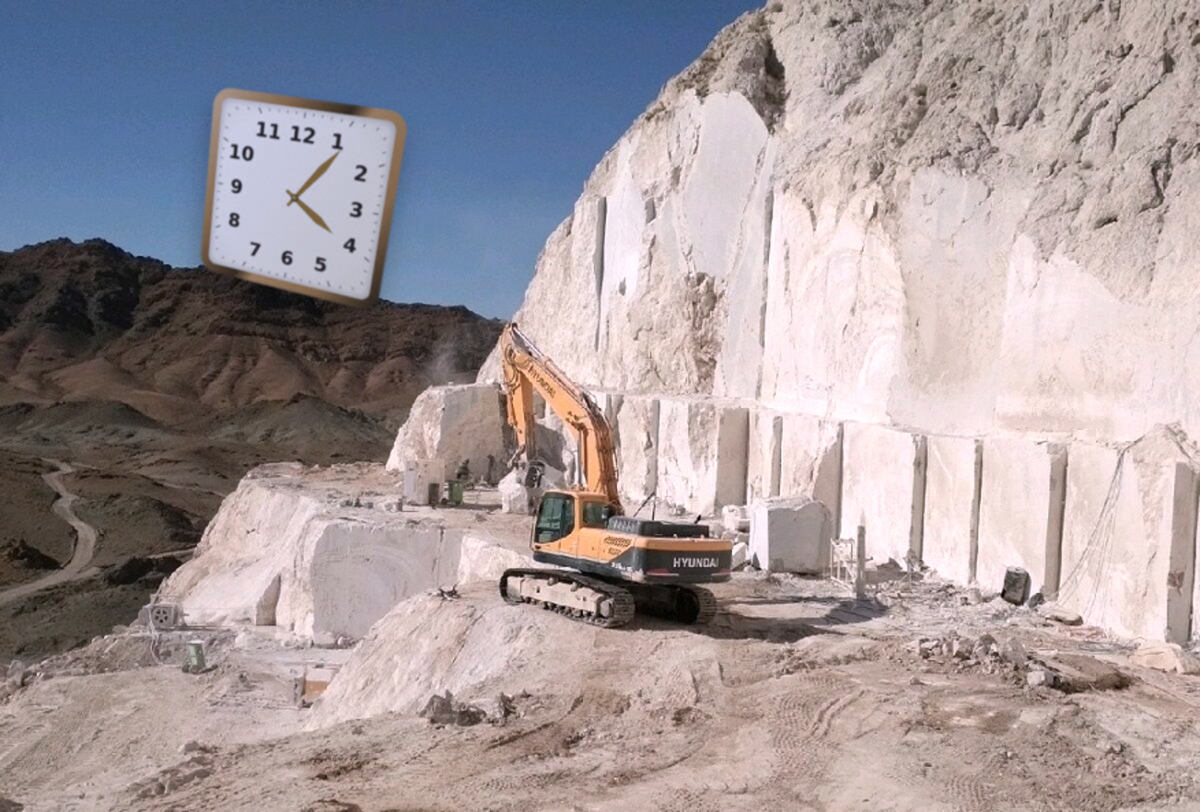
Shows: 4:06
